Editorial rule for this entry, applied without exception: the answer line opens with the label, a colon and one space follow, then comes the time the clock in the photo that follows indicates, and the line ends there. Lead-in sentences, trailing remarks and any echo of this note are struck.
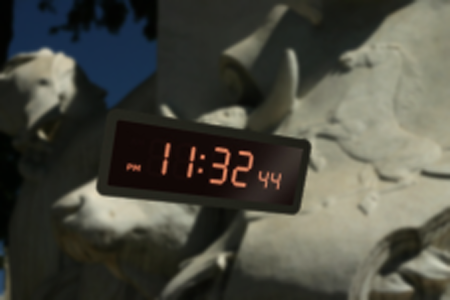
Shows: 11:32:44
